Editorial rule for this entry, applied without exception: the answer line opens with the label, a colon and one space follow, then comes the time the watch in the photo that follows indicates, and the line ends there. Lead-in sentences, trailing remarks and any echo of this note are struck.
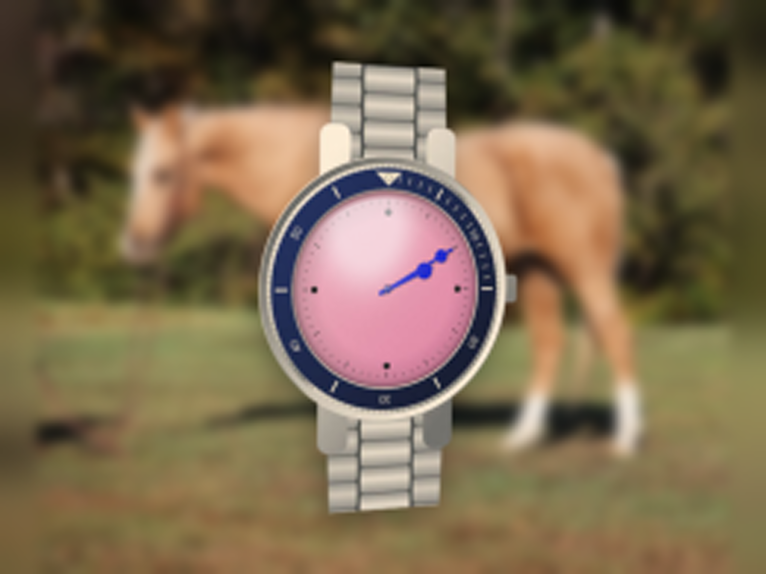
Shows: 2:10
